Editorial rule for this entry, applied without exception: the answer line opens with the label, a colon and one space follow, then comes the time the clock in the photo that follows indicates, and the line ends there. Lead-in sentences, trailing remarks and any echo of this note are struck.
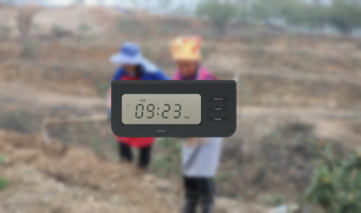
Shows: 9:23
